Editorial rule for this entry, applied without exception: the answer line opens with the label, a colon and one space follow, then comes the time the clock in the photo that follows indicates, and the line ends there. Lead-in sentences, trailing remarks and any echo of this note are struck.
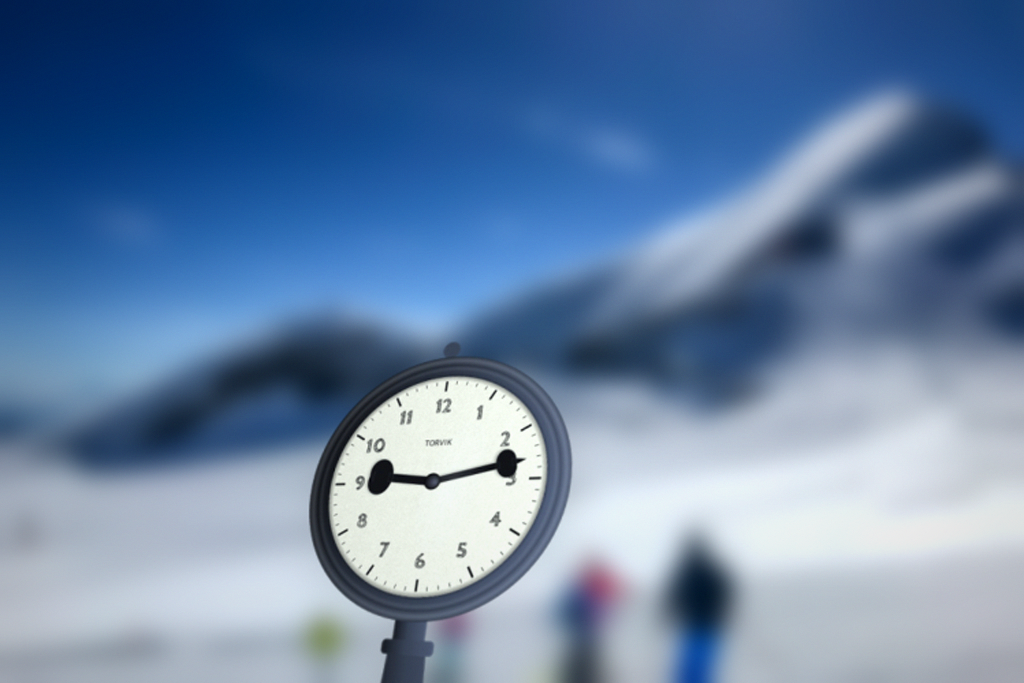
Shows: 9:13
